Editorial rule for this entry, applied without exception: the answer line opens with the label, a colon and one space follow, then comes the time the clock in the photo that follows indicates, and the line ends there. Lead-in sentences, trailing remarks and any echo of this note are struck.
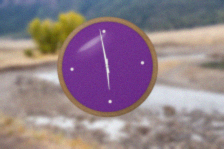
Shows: 5:59
